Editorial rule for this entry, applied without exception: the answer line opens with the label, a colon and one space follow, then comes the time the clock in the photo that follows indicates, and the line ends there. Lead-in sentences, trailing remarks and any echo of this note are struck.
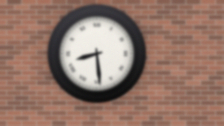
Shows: 8:29
